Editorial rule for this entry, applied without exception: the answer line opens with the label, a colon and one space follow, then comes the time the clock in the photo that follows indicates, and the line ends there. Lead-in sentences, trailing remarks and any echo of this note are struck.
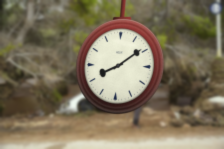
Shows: 8:09
